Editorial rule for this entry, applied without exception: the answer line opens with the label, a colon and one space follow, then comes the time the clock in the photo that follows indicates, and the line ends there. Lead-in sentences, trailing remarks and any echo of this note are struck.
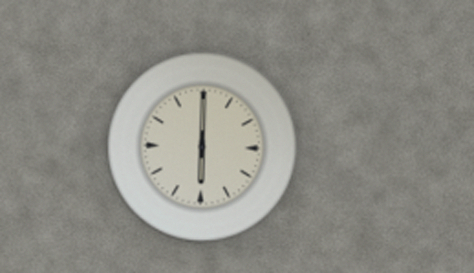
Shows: 6:00
